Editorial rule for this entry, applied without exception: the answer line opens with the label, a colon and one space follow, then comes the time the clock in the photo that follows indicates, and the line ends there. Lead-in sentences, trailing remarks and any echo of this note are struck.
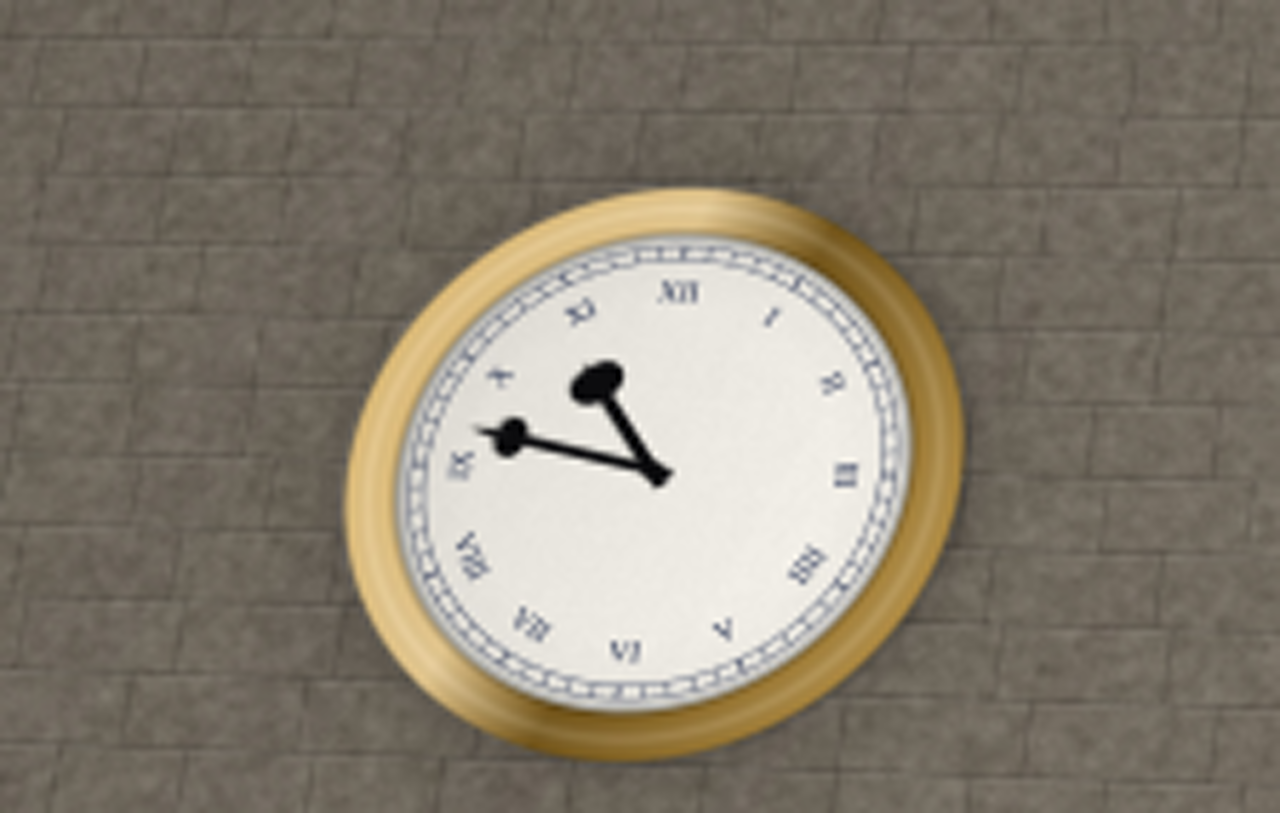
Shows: 10:47
